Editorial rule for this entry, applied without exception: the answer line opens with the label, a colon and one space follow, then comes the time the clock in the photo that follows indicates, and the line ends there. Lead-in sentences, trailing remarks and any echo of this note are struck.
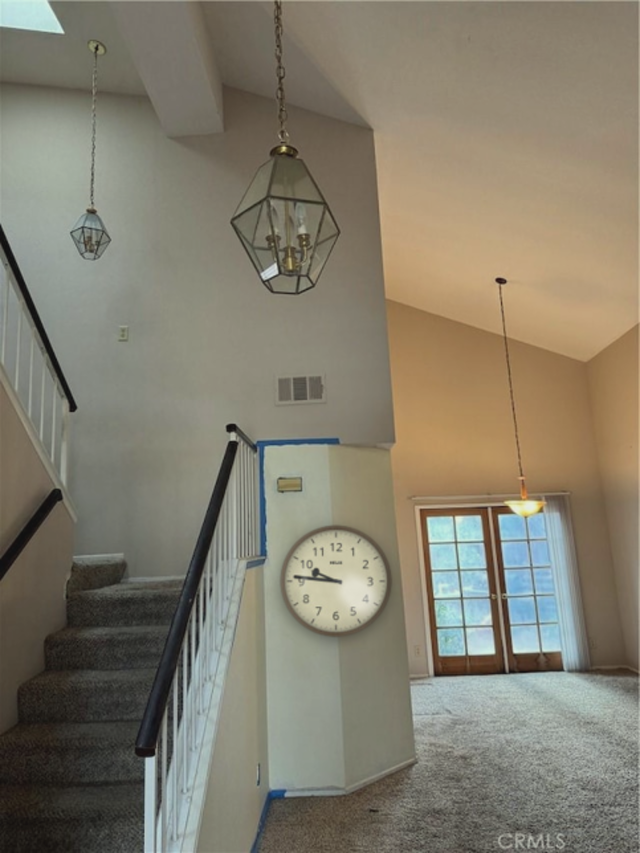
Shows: 9:46
